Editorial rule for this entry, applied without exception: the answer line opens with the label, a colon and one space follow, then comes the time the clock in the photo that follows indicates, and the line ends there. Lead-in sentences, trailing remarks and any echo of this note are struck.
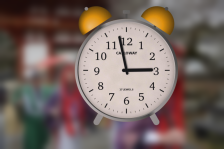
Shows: 2:58
